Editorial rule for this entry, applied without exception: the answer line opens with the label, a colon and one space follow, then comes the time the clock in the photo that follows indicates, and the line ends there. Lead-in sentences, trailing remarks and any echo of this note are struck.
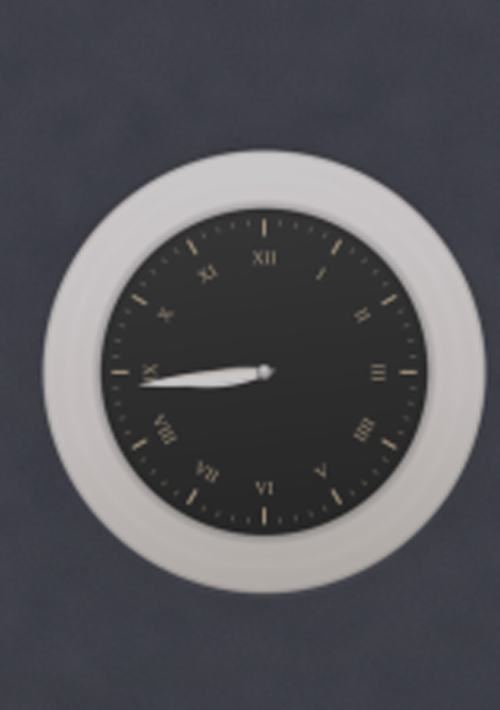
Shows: 8:44
